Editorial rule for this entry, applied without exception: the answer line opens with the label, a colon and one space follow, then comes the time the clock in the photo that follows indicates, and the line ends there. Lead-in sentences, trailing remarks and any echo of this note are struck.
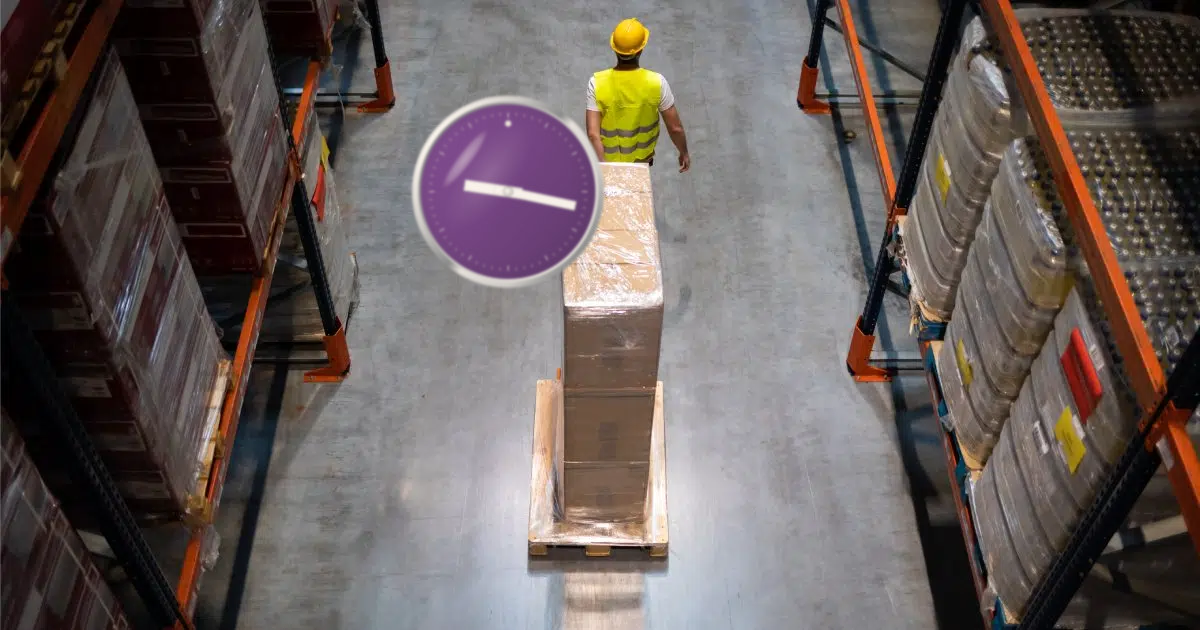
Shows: 9:17
